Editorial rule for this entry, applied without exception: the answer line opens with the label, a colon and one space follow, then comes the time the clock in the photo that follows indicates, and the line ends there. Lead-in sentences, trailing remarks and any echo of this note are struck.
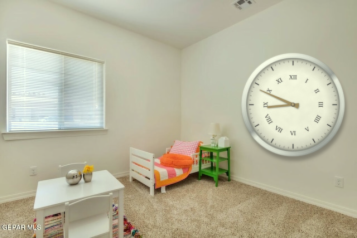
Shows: 8:49
